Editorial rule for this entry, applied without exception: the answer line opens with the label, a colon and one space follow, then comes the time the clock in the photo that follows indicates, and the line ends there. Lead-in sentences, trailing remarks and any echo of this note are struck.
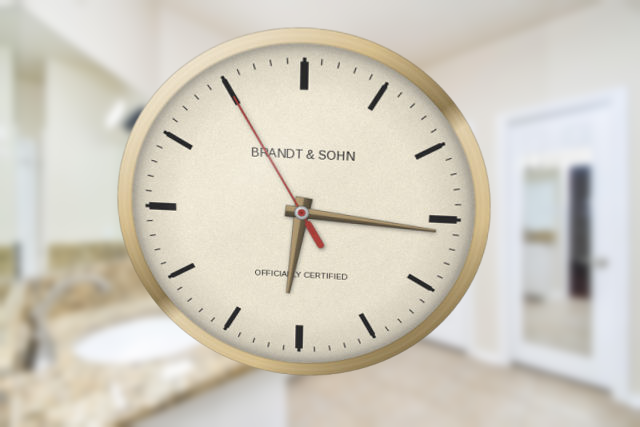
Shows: 6:15:55
